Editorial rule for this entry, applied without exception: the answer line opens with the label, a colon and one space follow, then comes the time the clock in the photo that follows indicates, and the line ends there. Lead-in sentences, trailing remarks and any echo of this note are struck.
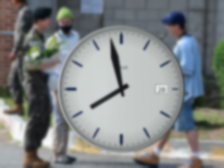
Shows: 7:58
